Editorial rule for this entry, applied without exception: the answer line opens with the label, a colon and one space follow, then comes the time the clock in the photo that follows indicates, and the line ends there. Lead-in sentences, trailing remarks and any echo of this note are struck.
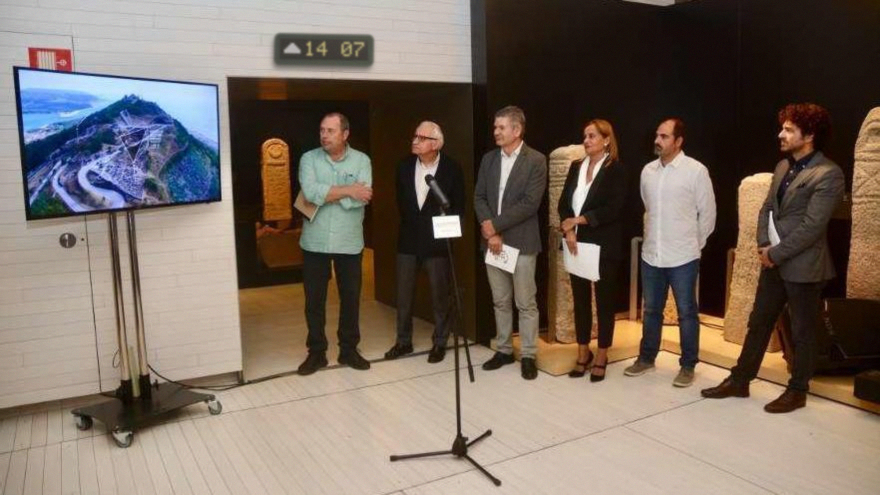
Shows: 14:07
